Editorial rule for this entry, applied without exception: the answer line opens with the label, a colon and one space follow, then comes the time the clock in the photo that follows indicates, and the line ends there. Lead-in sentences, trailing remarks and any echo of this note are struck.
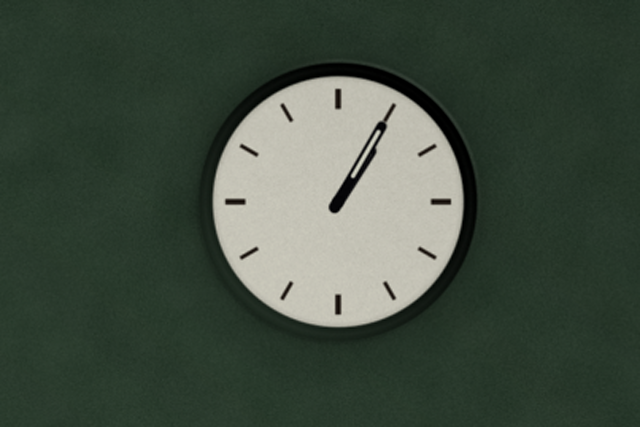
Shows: 1:05
